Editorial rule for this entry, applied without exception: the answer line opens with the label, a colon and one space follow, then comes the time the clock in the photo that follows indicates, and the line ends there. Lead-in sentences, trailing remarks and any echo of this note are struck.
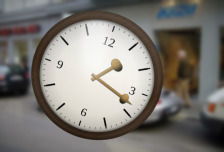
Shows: 1:18
